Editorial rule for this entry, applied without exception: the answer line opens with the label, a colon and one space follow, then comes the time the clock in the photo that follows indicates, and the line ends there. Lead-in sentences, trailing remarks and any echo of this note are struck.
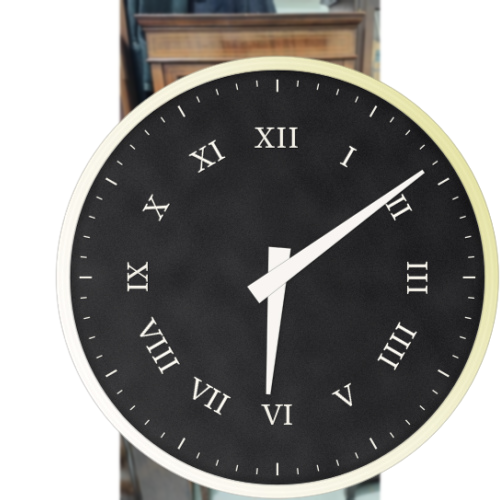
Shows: 6:09
